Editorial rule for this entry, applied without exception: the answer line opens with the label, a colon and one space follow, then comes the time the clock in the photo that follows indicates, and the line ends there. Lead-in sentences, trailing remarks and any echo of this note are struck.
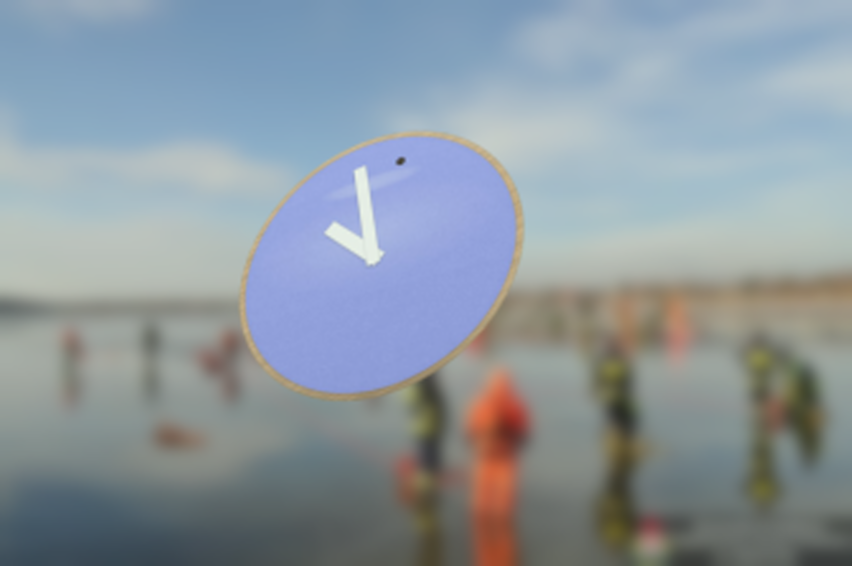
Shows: 9:56
